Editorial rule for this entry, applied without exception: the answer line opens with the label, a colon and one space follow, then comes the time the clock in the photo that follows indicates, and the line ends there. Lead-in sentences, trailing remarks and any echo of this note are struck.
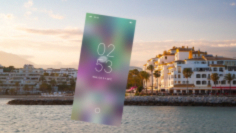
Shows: 2:53
